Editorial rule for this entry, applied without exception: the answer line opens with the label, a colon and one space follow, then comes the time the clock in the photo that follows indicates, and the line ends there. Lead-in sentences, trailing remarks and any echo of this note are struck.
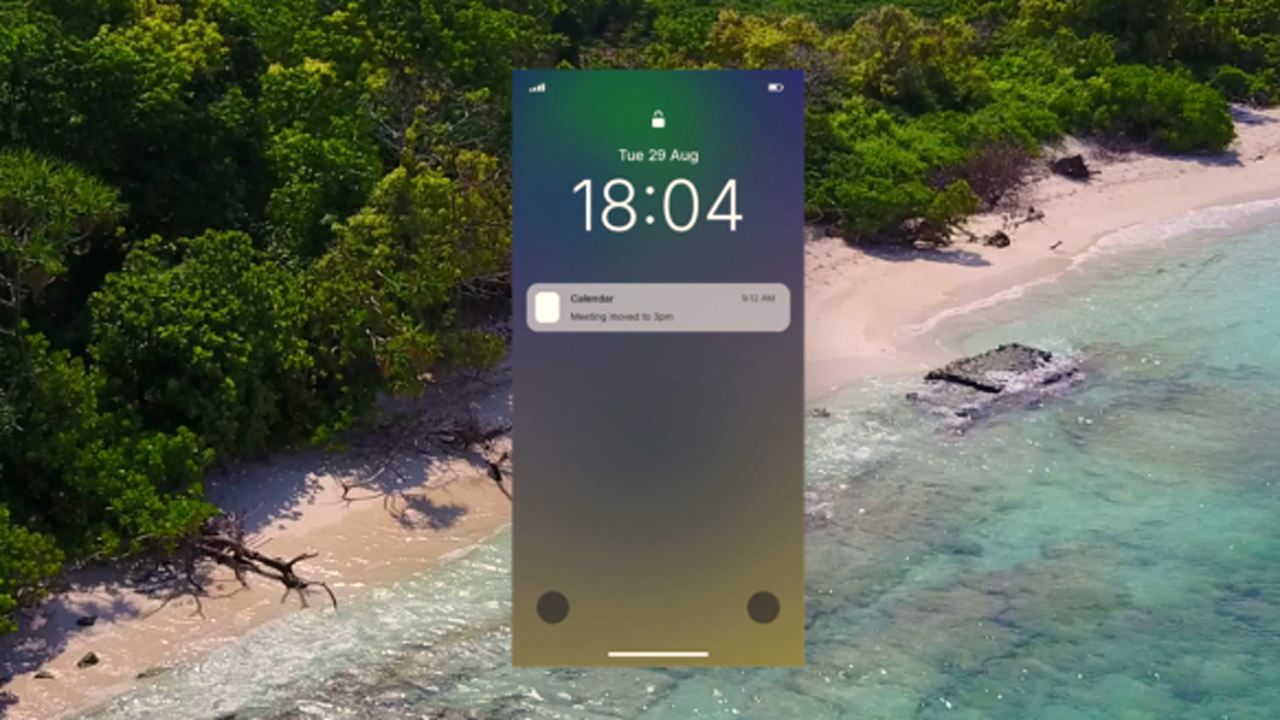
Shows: 18:04
